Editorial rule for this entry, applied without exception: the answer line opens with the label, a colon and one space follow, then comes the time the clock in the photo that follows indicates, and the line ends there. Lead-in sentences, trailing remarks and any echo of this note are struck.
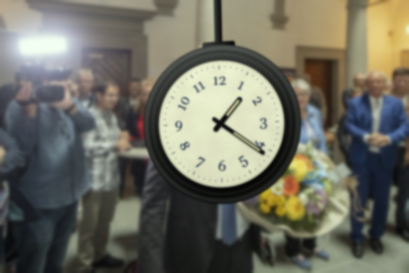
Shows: 1:21
